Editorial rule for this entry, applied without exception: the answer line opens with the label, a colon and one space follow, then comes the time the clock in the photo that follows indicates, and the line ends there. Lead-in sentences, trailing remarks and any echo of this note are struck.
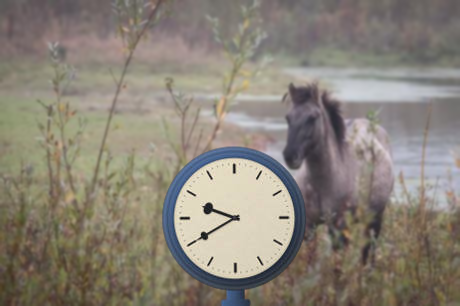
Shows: 9:40
